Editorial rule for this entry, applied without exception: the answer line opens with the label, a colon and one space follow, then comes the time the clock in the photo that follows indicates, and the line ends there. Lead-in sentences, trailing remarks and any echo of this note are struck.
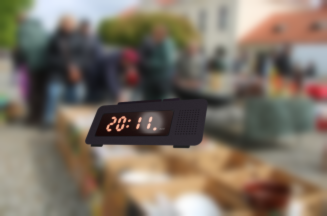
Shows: 20:11
